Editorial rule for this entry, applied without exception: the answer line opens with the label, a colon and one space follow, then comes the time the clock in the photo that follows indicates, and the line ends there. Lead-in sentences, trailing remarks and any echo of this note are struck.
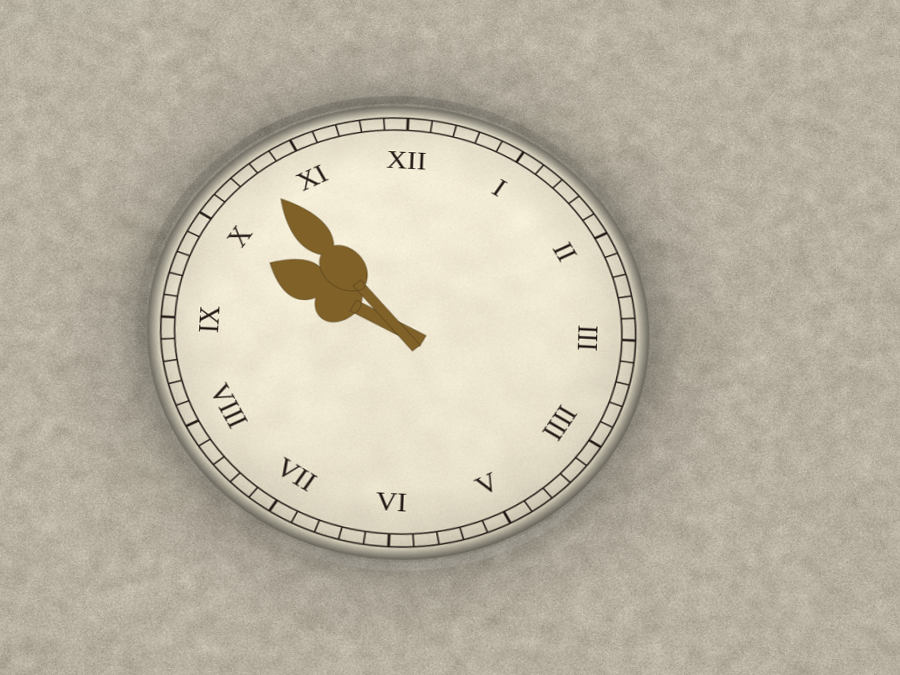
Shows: 9:53
